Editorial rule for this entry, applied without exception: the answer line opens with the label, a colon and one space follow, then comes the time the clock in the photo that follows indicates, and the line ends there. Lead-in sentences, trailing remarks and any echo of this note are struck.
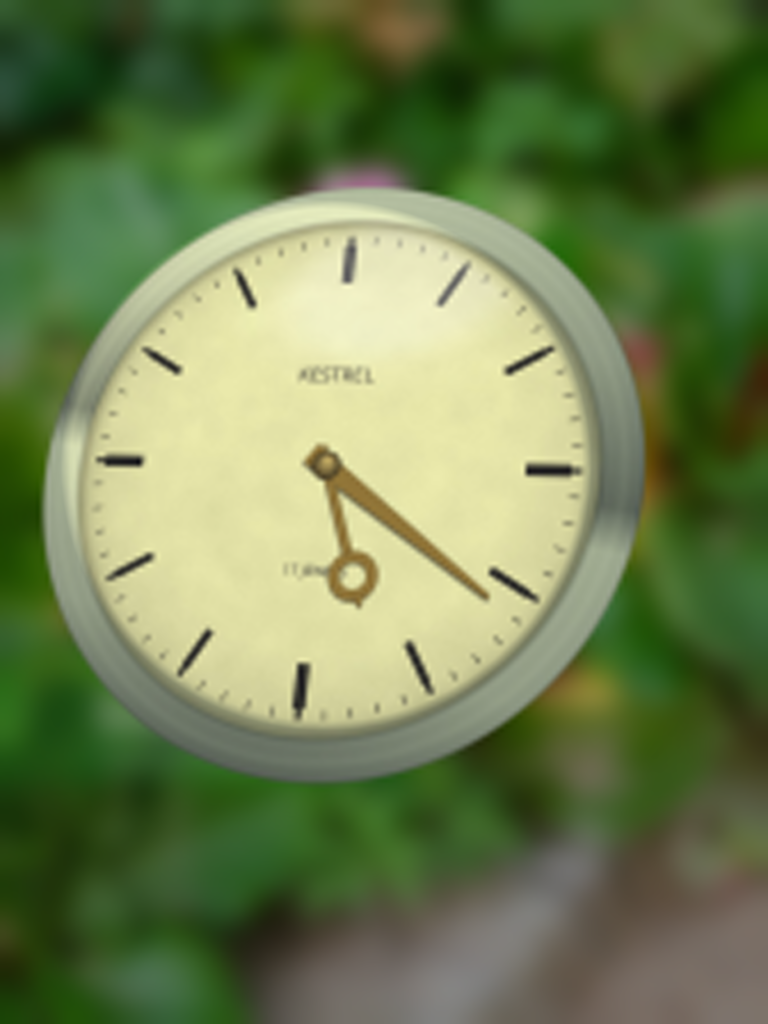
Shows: 5:21
